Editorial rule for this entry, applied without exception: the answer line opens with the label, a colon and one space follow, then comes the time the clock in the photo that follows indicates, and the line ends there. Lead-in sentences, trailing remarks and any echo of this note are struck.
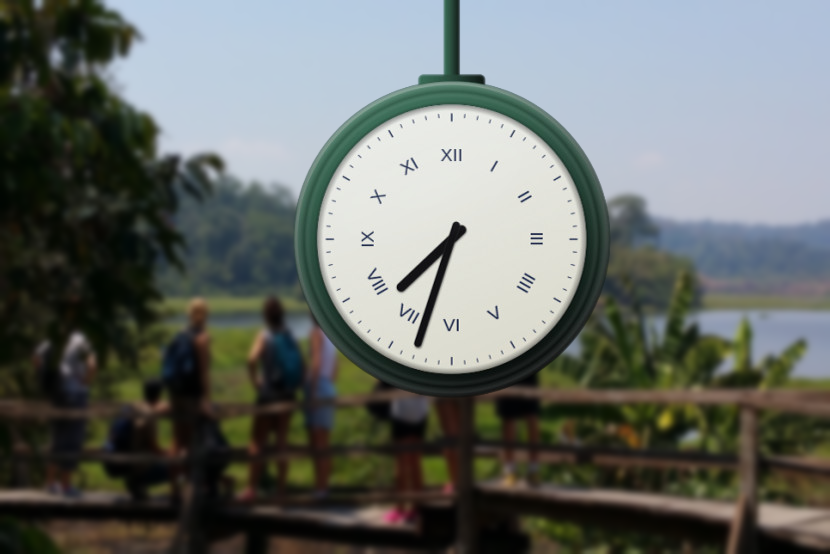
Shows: 7:33
